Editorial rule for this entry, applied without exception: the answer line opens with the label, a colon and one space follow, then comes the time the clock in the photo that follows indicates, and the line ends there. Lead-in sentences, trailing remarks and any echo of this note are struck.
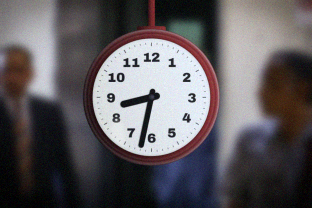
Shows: 8:32
